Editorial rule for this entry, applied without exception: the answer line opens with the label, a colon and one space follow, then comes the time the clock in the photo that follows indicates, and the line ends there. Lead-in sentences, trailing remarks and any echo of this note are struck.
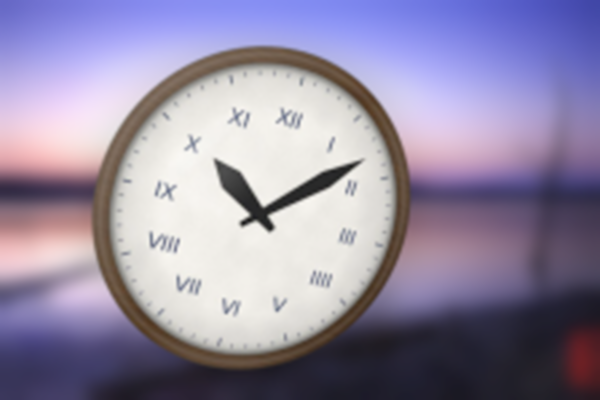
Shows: 10:08
